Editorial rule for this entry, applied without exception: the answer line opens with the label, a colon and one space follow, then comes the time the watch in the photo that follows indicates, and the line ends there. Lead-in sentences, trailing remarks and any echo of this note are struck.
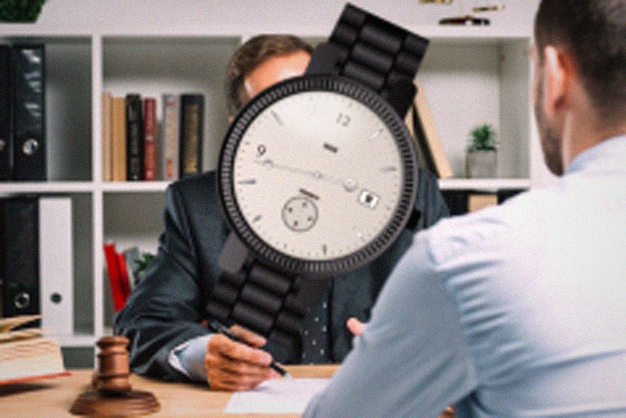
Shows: 2:43
